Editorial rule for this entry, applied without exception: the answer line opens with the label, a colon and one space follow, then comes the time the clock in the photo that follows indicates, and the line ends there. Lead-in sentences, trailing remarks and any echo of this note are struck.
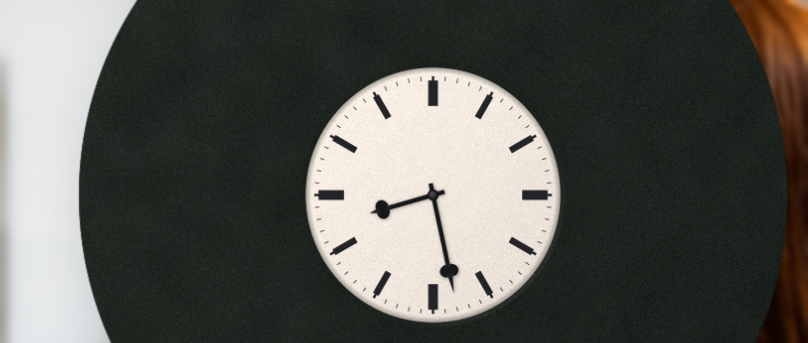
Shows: 8:28
